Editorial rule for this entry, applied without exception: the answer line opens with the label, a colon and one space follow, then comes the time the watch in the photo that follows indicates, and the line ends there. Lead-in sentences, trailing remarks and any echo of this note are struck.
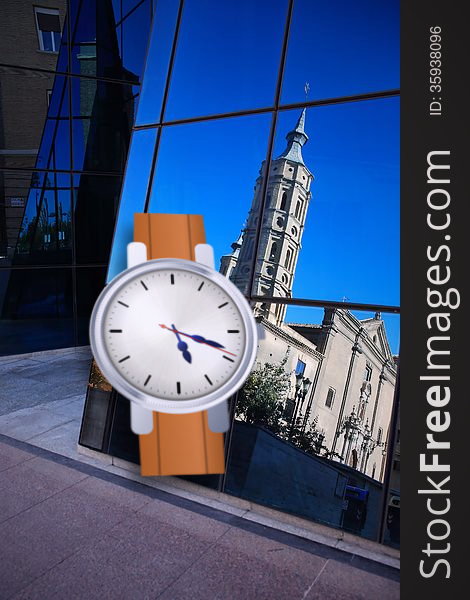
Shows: 5:18:19
